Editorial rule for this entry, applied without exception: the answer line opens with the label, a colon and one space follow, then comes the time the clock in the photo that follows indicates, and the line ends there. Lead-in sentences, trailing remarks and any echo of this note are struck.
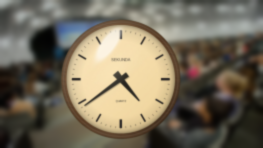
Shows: 4:39
